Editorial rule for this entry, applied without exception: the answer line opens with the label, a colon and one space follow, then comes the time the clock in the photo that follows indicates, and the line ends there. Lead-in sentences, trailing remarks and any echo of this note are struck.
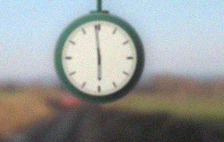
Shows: 5:59
